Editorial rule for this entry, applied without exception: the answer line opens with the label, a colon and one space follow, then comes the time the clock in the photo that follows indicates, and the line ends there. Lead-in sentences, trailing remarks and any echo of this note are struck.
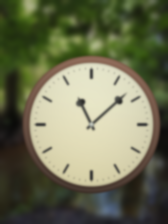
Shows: 11:08
